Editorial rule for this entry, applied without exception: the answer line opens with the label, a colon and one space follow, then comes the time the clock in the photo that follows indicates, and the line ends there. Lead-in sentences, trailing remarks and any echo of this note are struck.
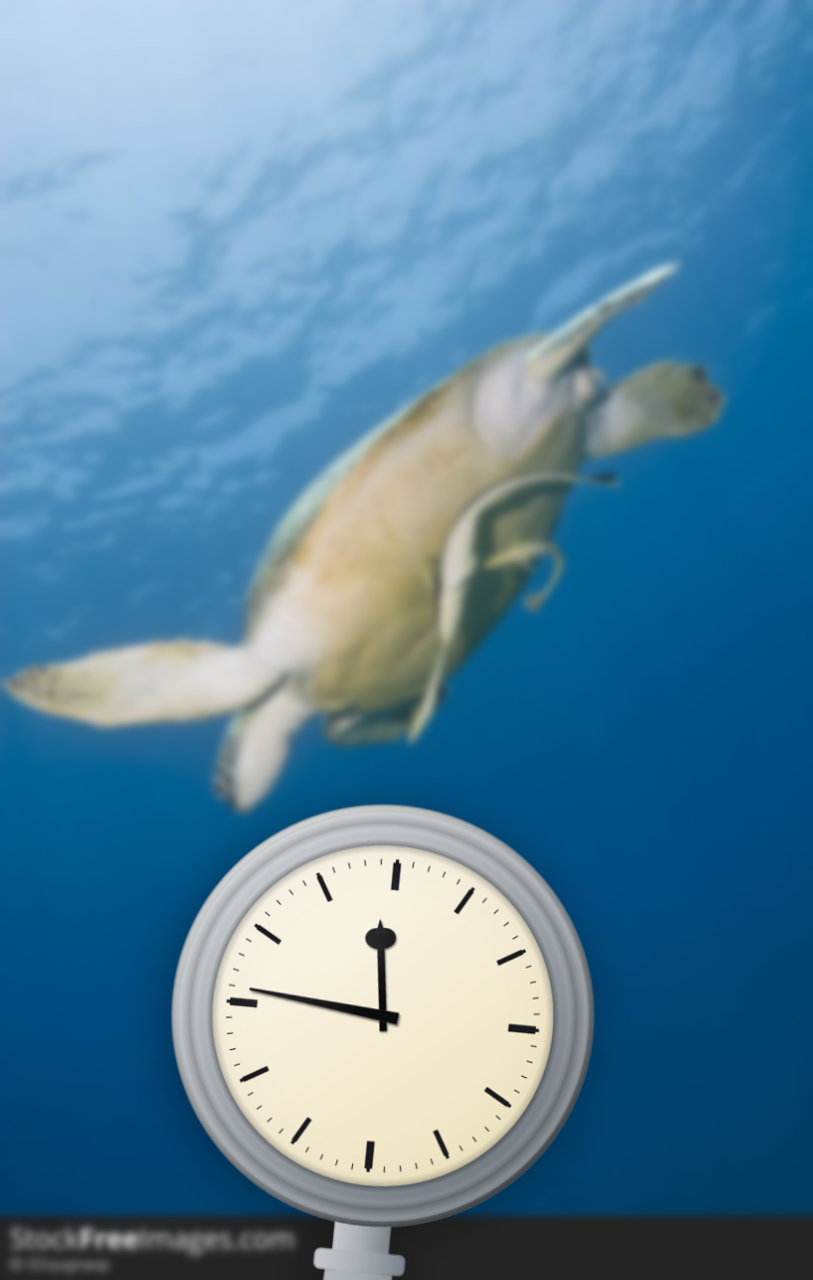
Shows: 11:46
